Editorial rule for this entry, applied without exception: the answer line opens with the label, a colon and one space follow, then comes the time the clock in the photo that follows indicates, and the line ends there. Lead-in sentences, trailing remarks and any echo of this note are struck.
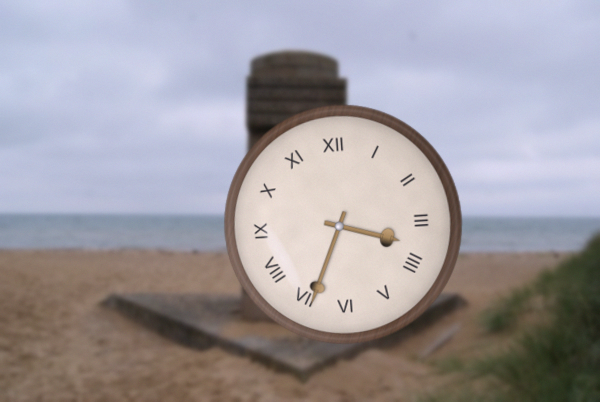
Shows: 3:34
